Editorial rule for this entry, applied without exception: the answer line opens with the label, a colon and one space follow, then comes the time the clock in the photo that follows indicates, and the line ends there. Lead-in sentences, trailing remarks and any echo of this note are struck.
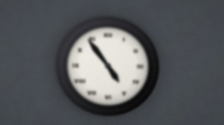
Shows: 4:54
